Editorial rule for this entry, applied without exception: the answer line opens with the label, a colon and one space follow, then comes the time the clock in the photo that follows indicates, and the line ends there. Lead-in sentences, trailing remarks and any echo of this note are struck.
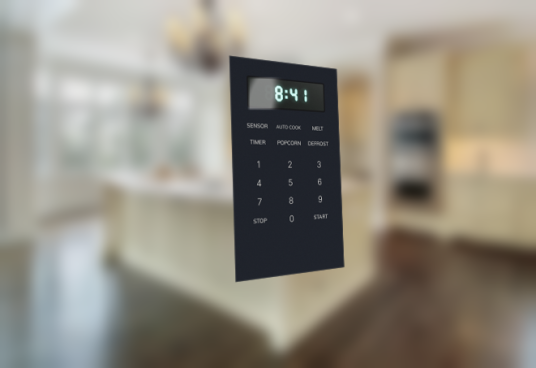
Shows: 8:41
